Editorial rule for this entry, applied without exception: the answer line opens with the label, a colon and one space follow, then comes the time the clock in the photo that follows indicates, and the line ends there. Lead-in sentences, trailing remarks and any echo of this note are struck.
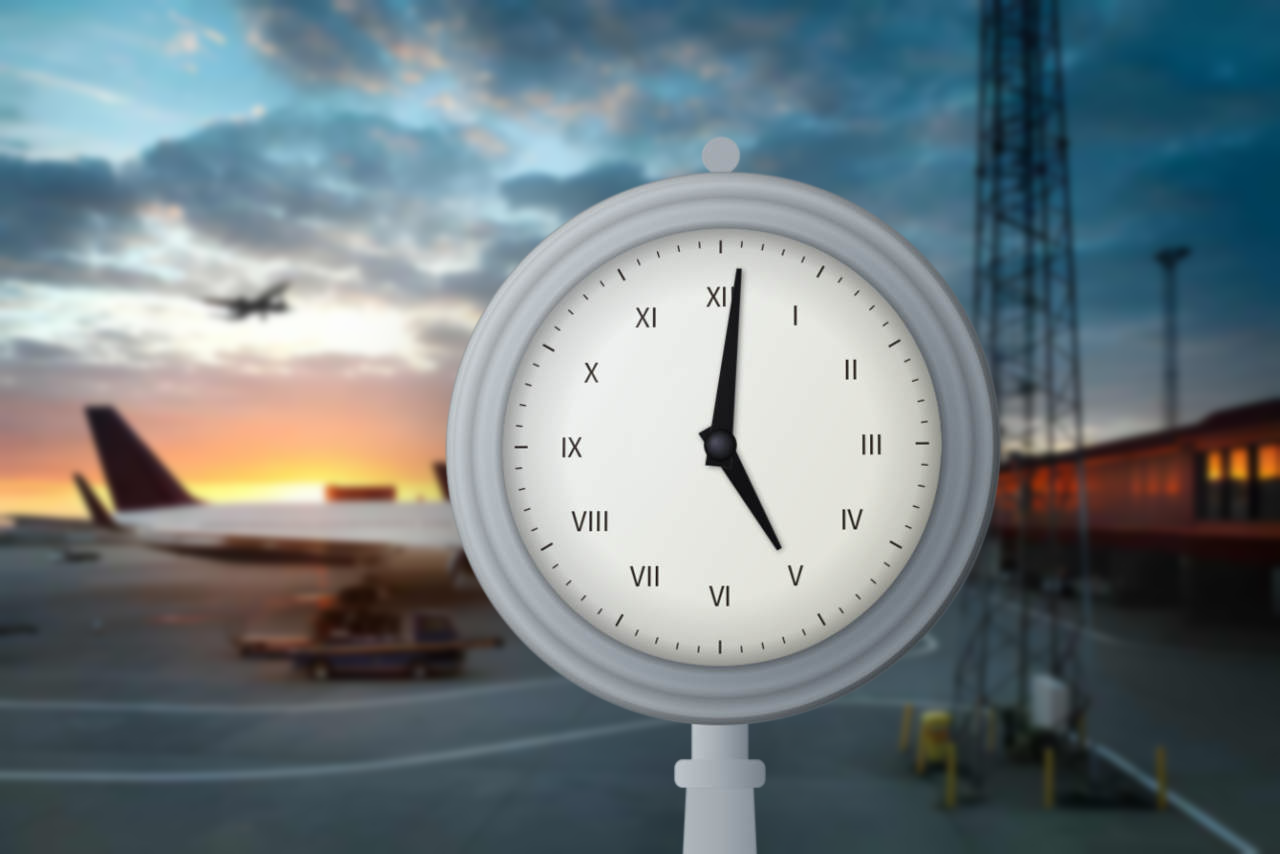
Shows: 5:01
